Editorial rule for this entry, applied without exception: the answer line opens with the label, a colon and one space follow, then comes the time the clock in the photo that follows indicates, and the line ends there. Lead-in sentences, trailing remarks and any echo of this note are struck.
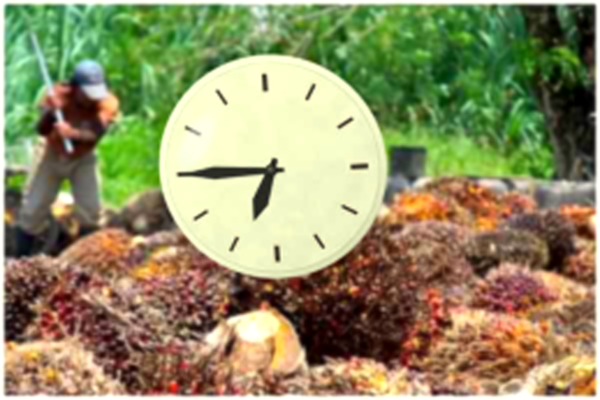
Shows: 6:45
